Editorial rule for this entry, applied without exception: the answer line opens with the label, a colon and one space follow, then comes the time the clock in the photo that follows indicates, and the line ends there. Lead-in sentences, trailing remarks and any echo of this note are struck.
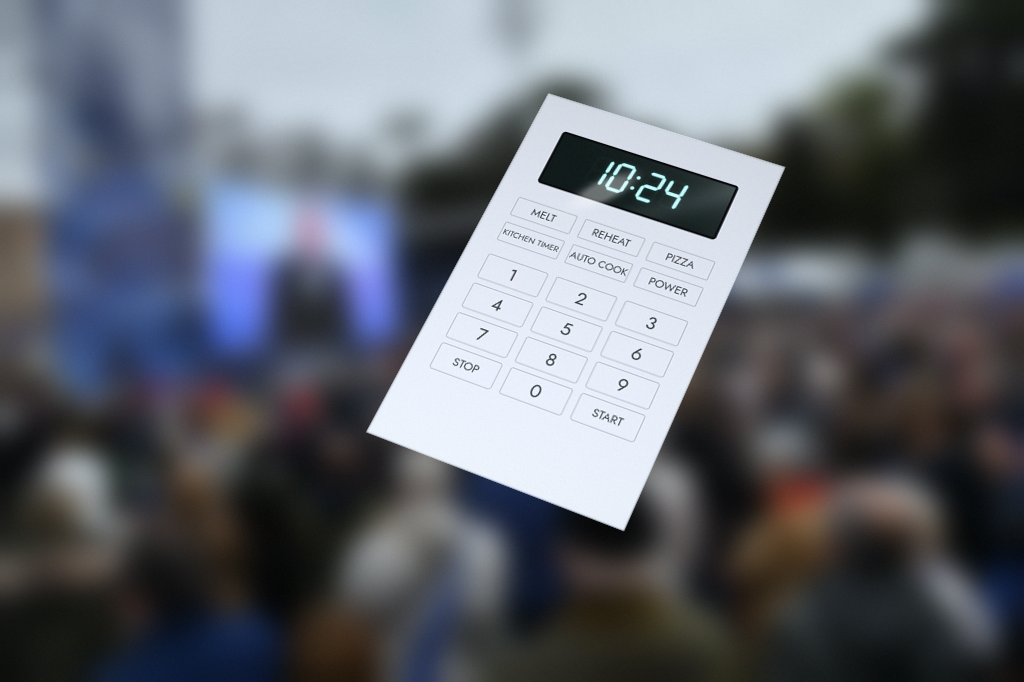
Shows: 10:24
